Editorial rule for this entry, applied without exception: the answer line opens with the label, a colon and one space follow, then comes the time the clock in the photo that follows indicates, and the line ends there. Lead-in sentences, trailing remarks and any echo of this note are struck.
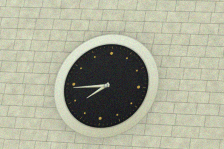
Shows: 7:44
